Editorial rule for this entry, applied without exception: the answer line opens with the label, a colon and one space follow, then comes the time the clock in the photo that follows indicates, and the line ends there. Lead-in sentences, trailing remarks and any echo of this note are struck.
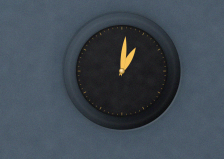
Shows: 1:01
